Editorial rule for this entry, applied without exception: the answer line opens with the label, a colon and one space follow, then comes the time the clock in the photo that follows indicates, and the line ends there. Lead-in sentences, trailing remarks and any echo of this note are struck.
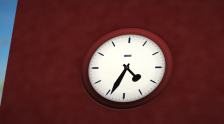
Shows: 4:34
